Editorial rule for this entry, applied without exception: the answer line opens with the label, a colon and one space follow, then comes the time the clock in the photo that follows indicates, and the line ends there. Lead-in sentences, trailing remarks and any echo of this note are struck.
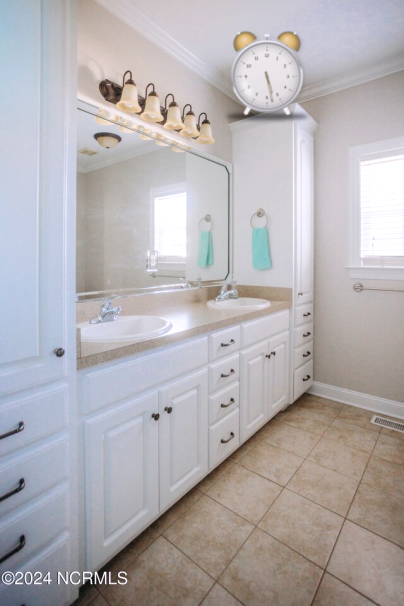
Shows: 5:28
